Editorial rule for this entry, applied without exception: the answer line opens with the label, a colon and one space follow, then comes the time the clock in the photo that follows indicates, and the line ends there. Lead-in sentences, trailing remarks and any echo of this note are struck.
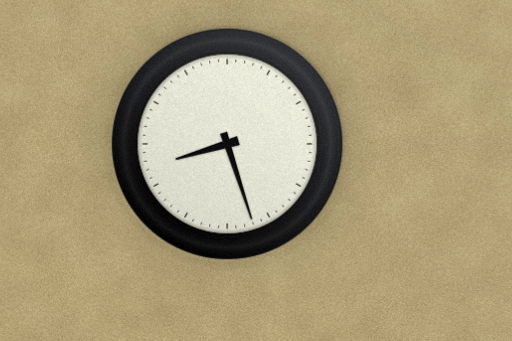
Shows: 8:27
